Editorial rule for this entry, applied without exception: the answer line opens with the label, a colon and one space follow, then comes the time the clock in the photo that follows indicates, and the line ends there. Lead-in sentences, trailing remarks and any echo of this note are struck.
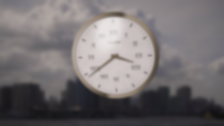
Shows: 3:39
